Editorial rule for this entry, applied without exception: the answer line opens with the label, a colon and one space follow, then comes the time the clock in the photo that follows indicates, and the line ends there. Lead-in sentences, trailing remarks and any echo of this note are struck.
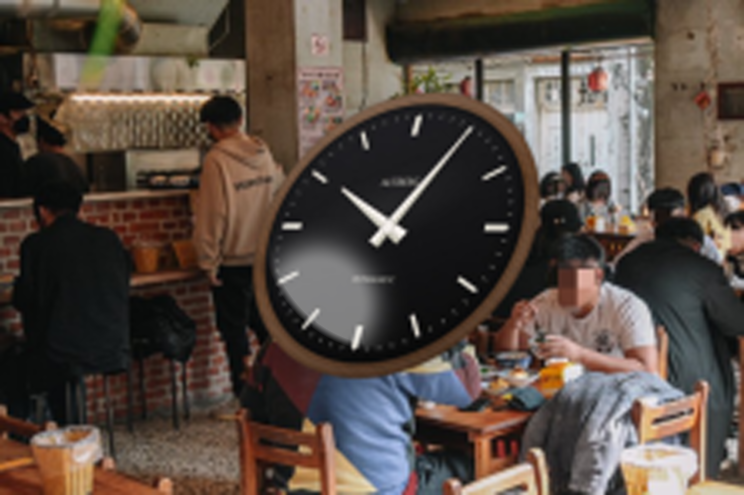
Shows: 10:05
